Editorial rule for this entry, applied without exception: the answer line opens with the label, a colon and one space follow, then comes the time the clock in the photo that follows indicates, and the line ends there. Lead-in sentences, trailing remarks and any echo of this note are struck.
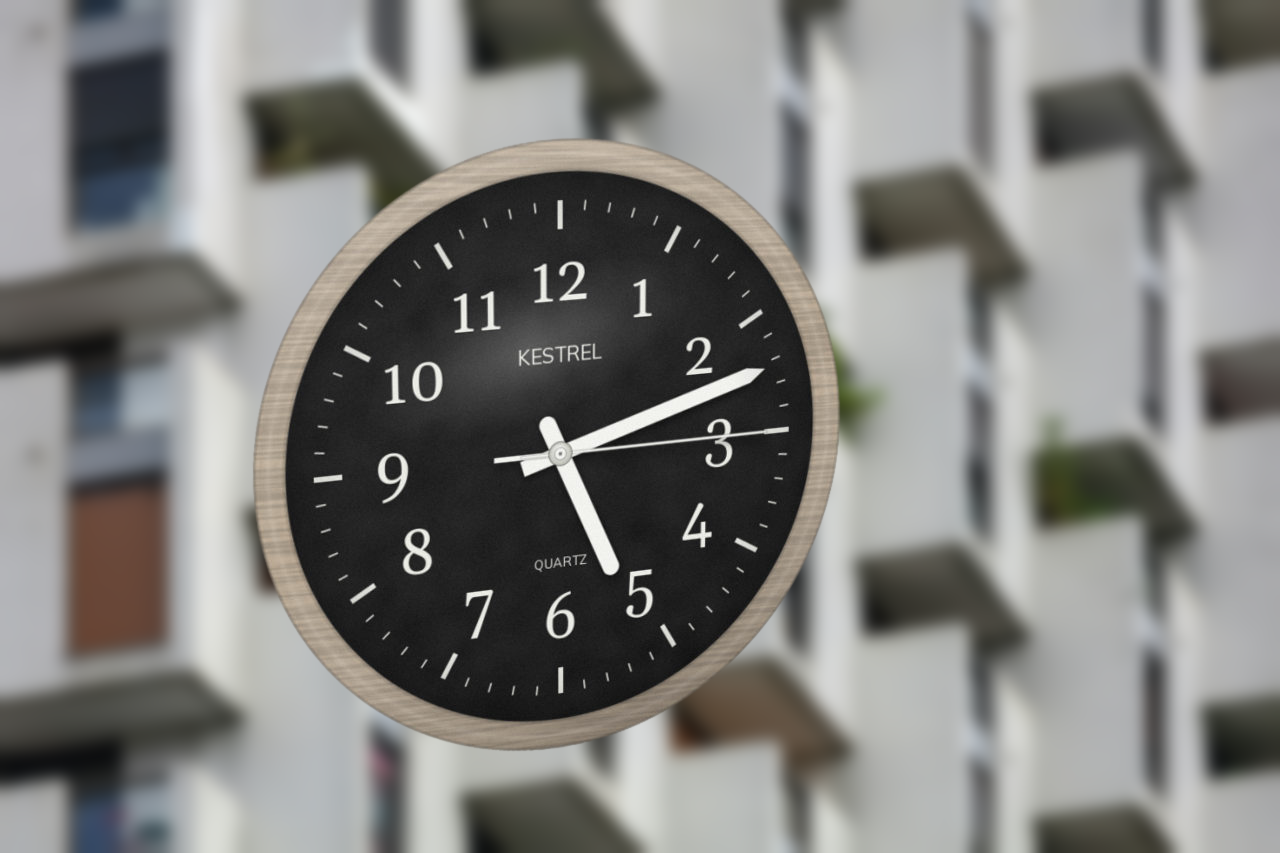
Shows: 5:12:15
